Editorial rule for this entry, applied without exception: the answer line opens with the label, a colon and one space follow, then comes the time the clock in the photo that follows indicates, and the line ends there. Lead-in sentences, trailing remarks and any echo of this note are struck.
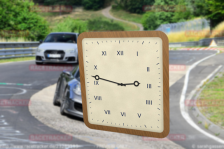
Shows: 2:47
